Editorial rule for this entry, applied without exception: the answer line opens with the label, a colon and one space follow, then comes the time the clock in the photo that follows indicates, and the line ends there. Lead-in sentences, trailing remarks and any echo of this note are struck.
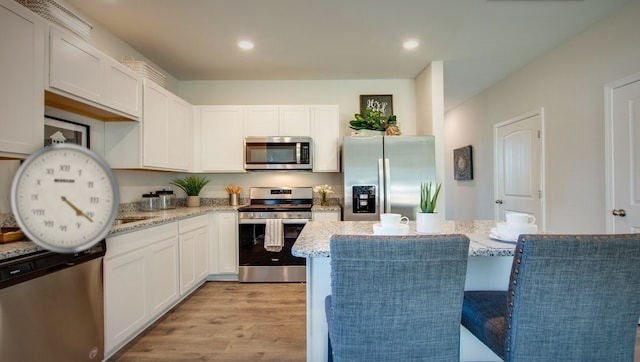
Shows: 4:21
